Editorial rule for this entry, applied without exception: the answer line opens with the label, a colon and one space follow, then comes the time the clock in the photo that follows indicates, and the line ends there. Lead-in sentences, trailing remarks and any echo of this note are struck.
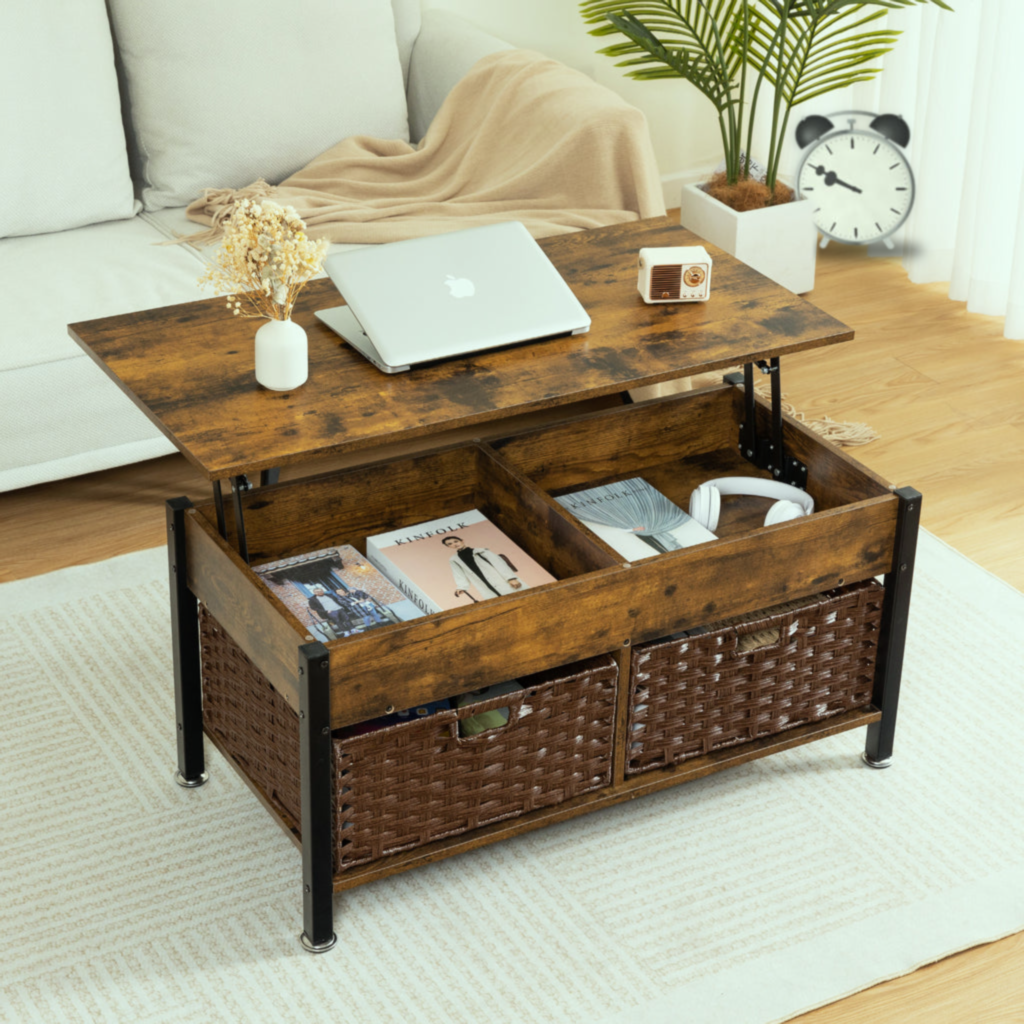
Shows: 9:50
